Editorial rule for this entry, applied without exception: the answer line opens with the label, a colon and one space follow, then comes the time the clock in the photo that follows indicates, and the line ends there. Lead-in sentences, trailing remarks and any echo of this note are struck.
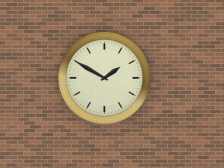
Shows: 1:50
